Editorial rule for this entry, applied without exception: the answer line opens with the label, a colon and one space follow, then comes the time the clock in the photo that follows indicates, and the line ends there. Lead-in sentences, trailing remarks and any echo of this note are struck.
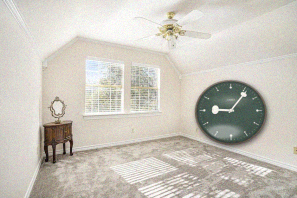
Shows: 9:06
